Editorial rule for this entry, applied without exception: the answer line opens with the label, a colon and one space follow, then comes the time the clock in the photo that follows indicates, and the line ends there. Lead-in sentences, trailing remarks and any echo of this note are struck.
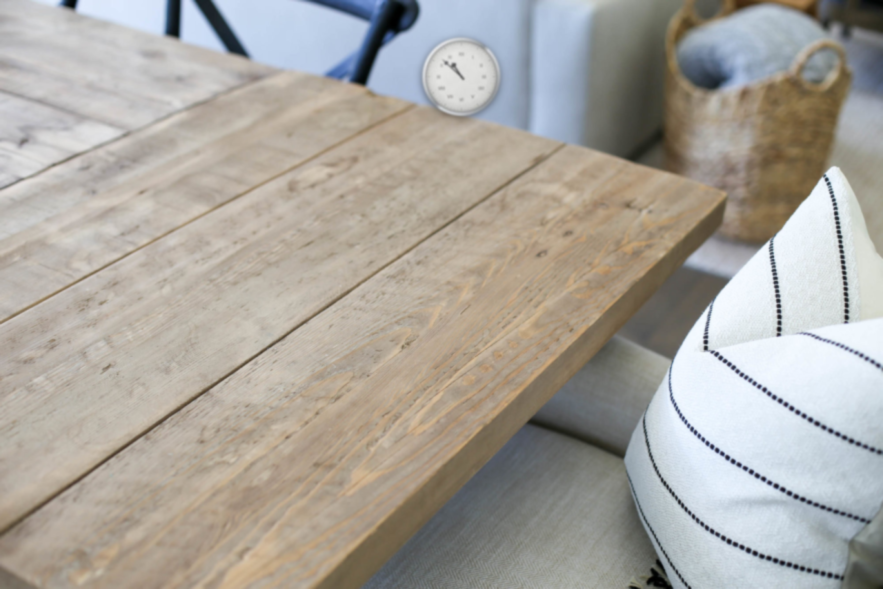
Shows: 10:52
